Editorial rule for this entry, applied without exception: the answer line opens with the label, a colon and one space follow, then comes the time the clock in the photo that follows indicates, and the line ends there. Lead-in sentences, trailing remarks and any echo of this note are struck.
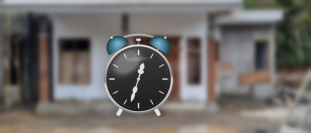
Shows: 12:33
